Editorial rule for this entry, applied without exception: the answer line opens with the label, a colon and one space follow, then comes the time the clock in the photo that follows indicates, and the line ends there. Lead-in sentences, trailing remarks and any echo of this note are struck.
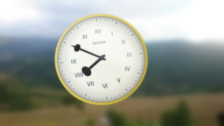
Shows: 7:50
